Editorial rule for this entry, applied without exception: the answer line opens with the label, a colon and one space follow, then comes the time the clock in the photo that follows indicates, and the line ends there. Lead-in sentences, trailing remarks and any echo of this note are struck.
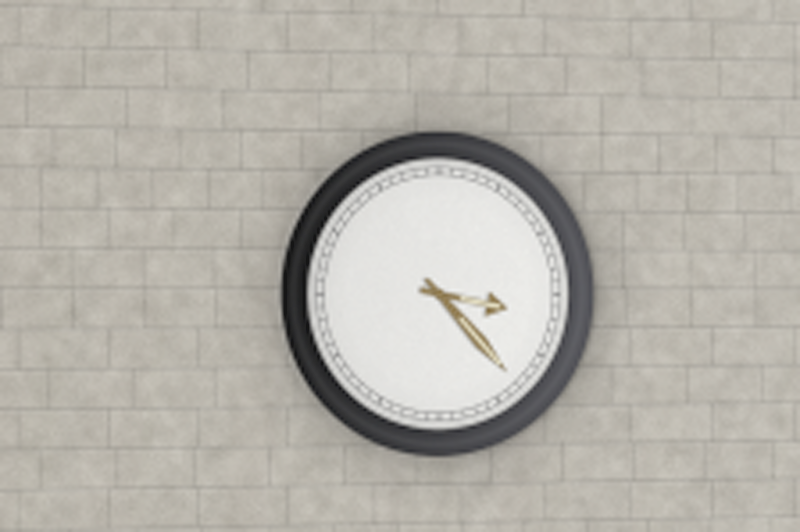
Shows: 3:23
